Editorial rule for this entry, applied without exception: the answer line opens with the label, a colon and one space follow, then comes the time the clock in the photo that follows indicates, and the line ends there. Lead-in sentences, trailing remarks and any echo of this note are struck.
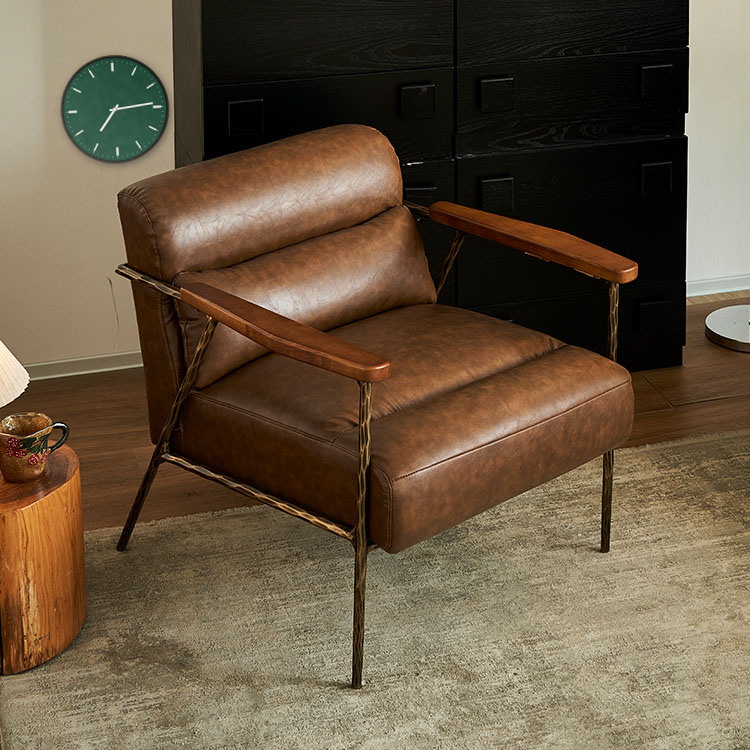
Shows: 7:14
